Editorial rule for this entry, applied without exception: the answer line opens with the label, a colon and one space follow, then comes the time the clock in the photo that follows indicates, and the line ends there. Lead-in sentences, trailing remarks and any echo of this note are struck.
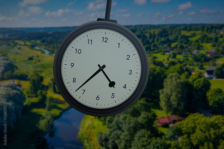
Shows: 4:37
